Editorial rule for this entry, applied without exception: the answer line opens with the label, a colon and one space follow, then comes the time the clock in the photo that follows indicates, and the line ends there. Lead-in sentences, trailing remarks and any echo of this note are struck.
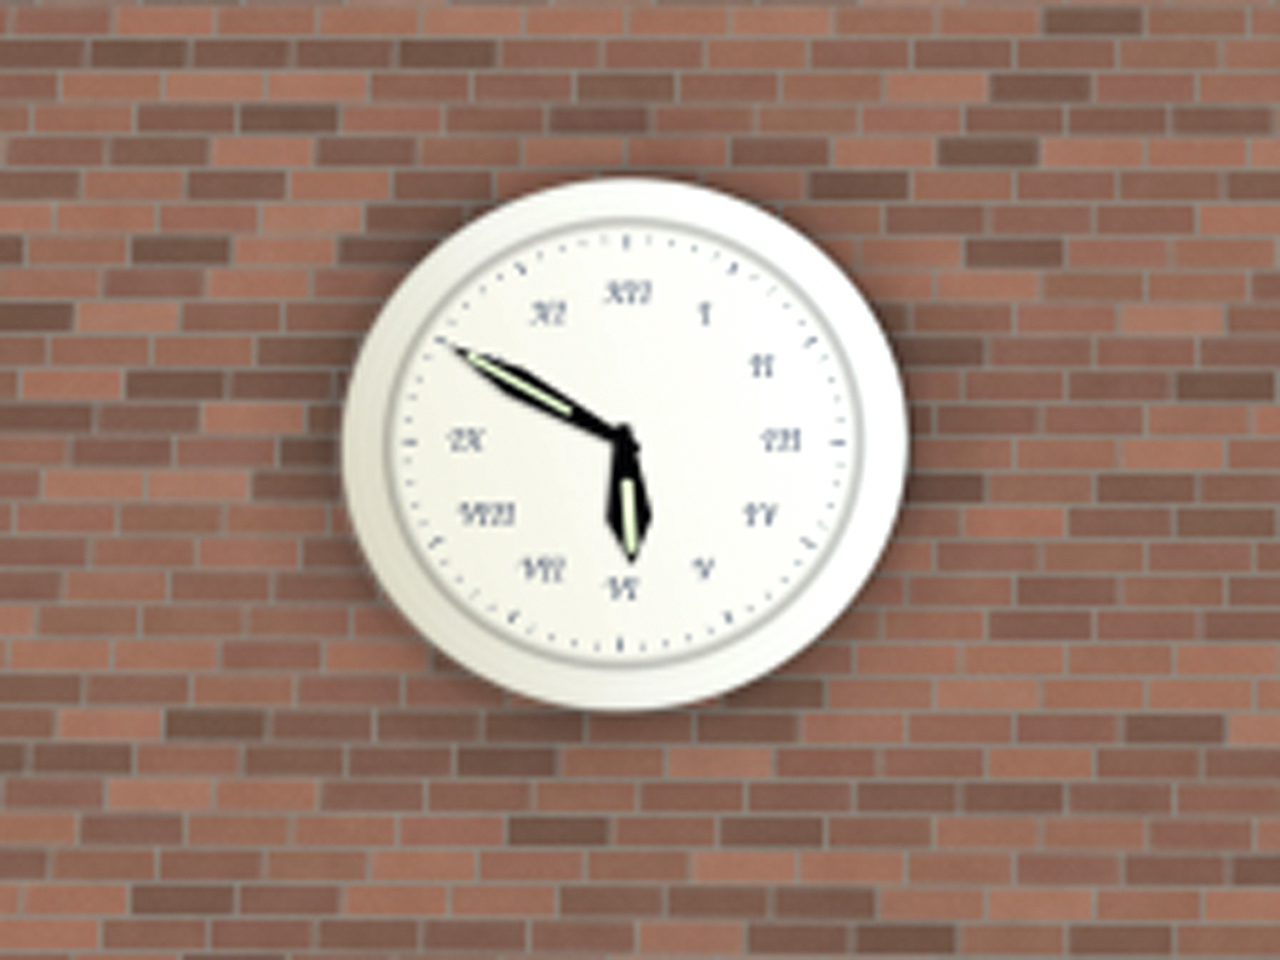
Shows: 5:50
